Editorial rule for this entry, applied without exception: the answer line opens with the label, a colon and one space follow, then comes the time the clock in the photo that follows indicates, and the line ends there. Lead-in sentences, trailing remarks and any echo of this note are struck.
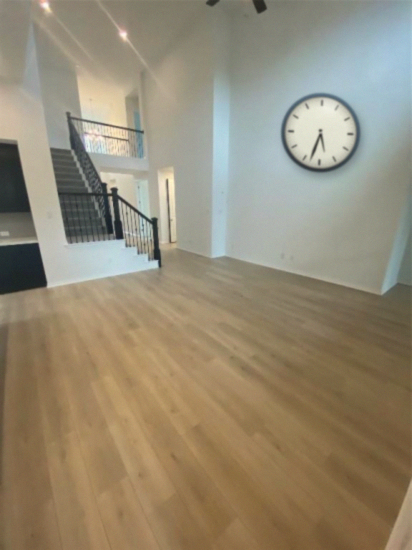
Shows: 5:33
